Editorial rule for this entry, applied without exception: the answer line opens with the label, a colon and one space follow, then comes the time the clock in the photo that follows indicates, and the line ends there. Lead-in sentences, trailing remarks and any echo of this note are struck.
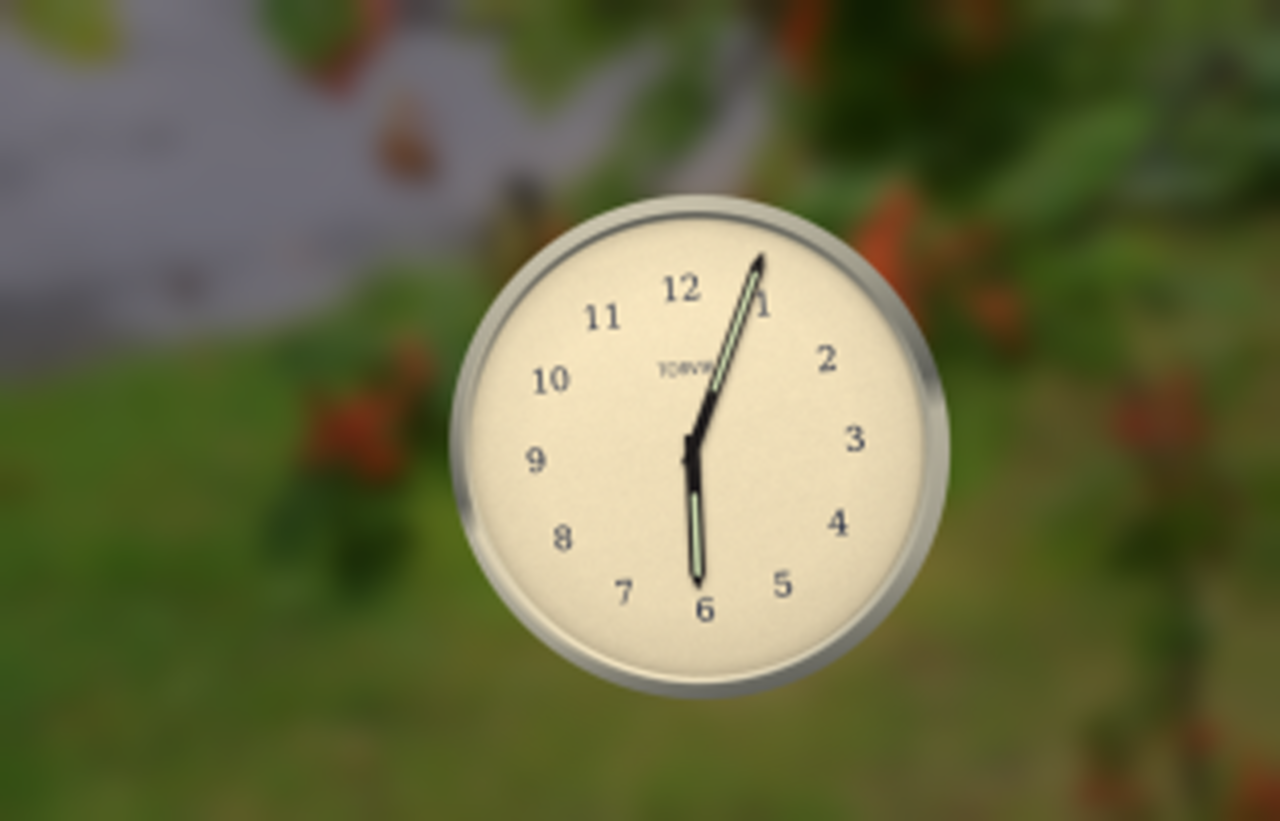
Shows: 6:04
